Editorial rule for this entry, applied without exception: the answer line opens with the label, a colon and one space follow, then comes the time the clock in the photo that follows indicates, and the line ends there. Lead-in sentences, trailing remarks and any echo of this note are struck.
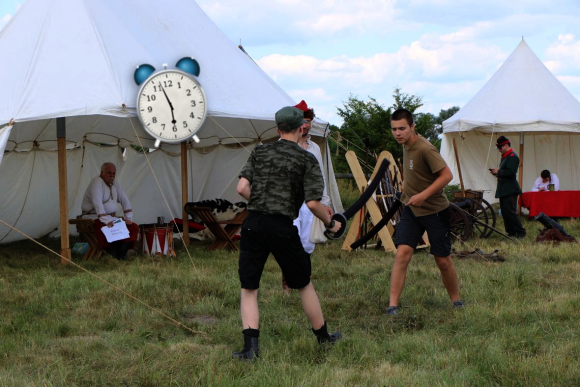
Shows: 5:57
